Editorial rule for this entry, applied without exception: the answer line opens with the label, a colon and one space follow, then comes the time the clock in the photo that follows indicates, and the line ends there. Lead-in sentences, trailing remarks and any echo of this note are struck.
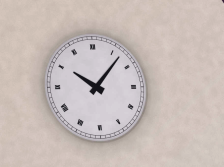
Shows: 10:07
